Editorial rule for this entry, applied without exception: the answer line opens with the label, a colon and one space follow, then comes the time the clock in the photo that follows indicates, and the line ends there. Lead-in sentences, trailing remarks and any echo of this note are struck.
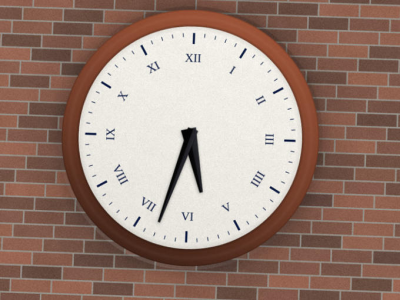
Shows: 5:33
